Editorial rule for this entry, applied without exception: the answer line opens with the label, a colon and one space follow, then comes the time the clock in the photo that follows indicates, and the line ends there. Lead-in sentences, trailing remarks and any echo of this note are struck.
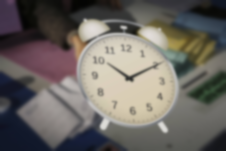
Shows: 10:10
